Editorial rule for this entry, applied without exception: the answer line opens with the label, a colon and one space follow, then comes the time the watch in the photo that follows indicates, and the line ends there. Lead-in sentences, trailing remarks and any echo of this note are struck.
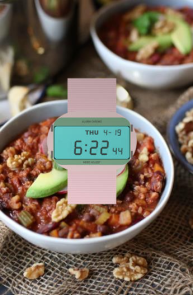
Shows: 6:22:44
